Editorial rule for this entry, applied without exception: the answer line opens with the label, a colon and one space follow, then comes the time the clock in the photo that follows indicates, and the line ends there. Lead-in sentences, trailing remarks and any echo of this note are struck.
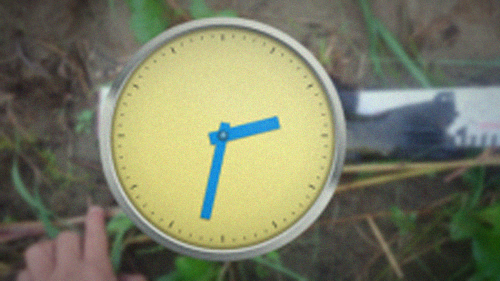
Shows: 2:32
